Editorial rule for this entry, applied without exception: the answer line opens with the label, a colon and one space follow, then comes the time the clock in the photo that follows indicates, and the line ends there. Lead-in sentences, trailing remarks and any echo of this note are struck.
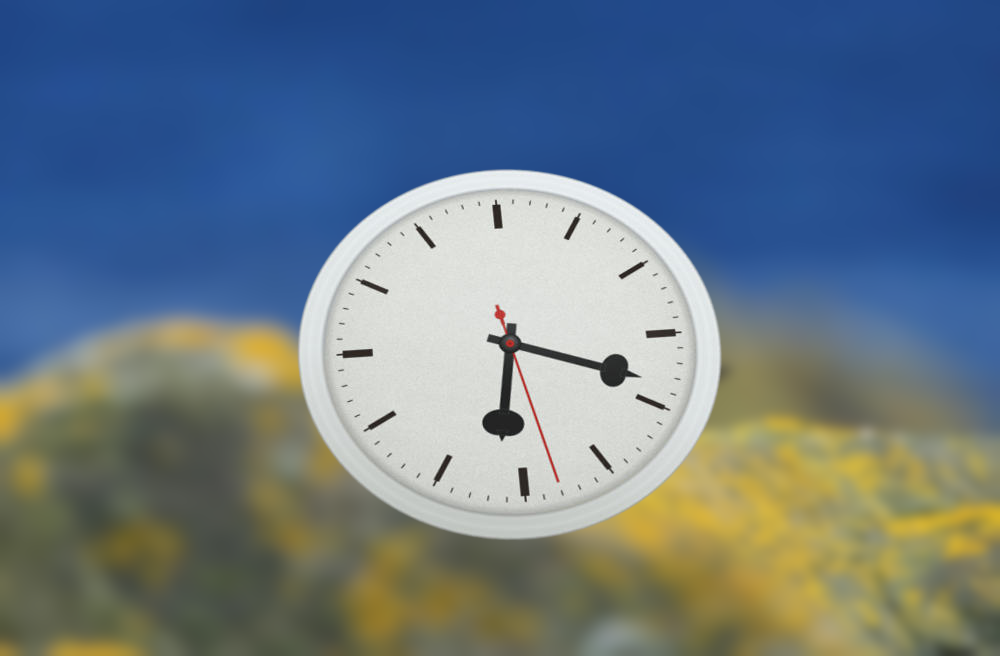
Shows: 6:18:28
